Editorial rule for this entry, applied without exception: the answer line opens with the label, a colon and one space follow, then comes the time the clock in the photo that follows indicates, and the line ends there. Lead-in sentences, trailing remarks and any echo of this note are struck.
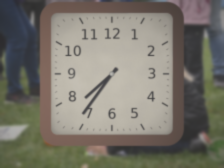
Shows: 7:36
